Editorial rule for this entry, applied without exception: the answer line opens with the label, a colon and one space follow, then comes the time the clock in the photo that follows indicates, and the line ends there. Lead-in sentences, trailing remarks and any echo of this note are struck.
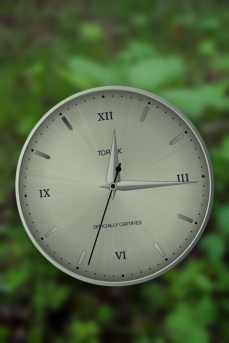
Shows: 12:15:34
